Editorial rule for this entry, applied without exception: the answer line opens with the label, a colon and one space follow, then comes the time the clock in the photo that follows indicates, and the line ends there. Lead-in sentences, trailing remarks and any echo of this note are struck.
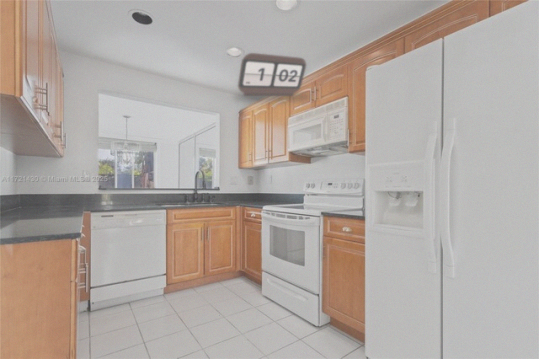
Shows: 1:02
